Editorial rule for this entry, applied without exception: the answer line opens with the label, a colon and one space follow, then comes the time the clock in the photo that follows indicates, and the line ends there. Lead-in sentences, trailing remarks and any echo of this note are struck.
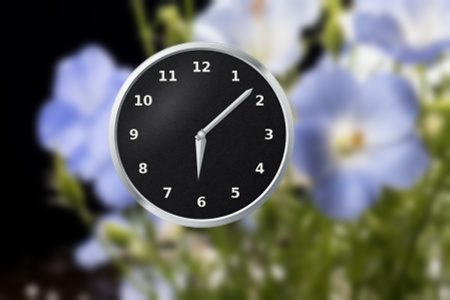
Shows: 6:08
